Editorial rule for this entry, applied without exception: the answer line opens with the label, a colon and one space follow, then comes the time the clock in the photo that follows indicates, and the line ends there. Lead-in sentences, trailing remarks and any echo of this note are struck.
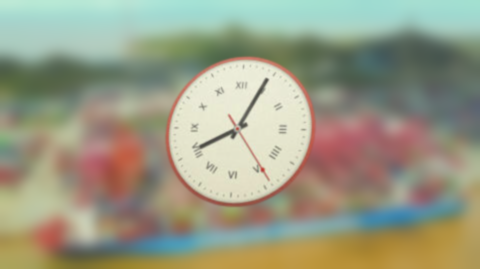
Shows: 8:04:24
